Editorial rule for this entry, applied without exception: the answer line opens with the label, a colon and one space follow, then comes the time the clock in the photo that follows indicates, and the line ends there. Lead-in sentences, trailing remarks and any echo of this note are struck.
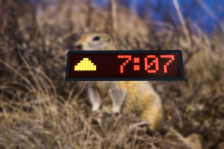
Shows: 7:07
